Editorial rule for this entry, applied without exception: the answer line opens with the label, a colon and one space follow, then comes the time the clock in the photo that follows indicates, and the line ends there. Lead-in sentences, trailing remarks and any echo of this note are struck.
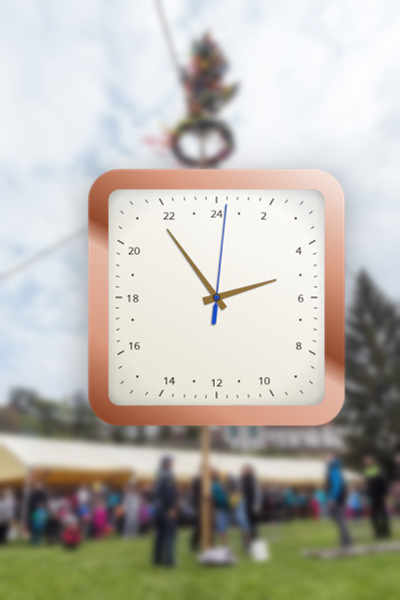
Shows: 4:54:01
